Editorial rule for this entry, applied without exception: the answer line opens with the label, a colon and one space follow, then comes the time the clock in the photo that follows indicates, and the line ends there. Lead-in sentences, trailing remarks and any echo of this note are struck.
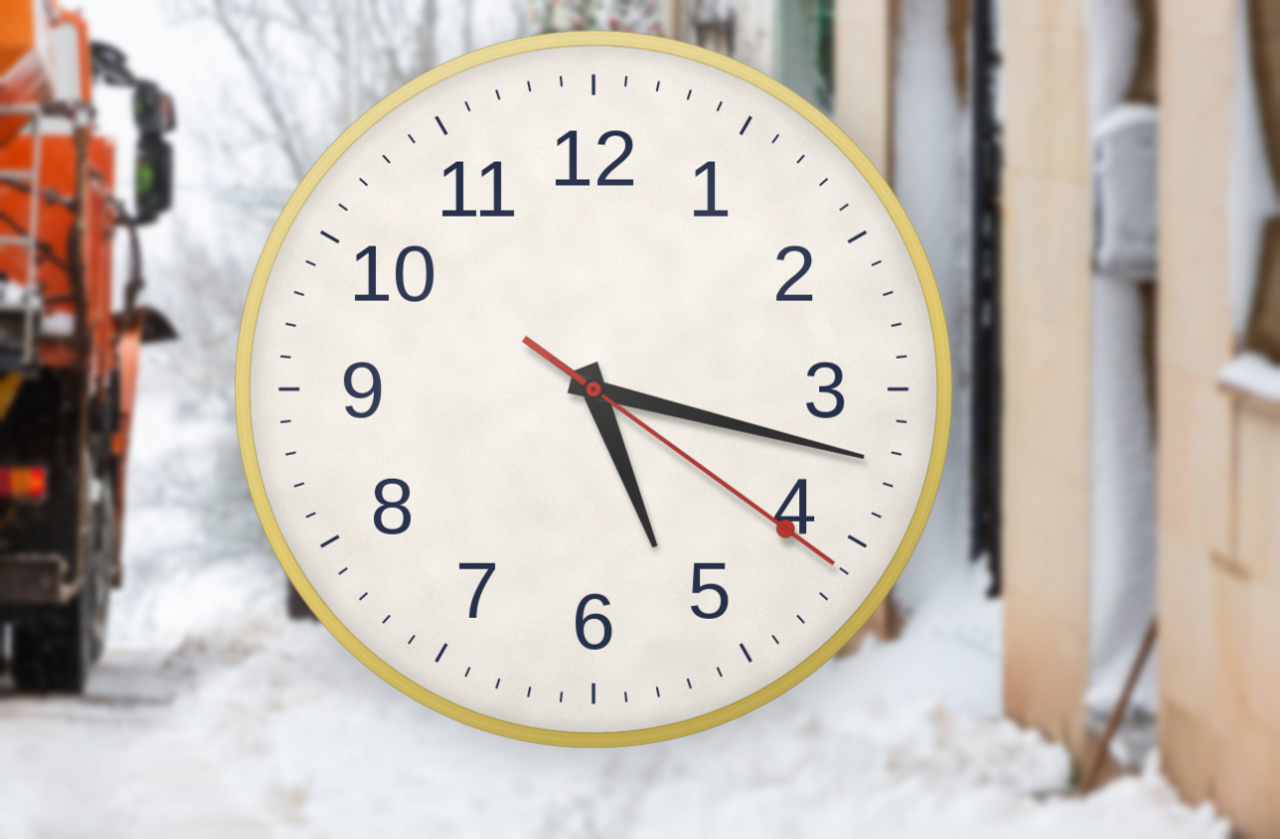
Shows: 5:17:21
